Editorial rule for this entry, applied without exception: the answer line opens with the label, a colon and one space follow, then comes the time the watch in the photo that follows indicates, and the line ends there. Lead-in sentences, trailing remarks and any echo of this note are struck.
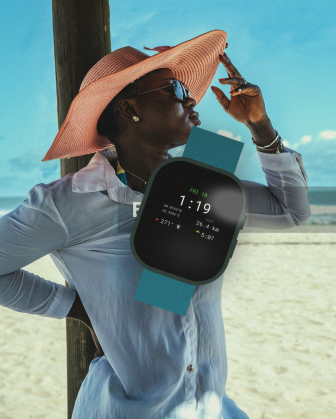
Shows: 1:19
